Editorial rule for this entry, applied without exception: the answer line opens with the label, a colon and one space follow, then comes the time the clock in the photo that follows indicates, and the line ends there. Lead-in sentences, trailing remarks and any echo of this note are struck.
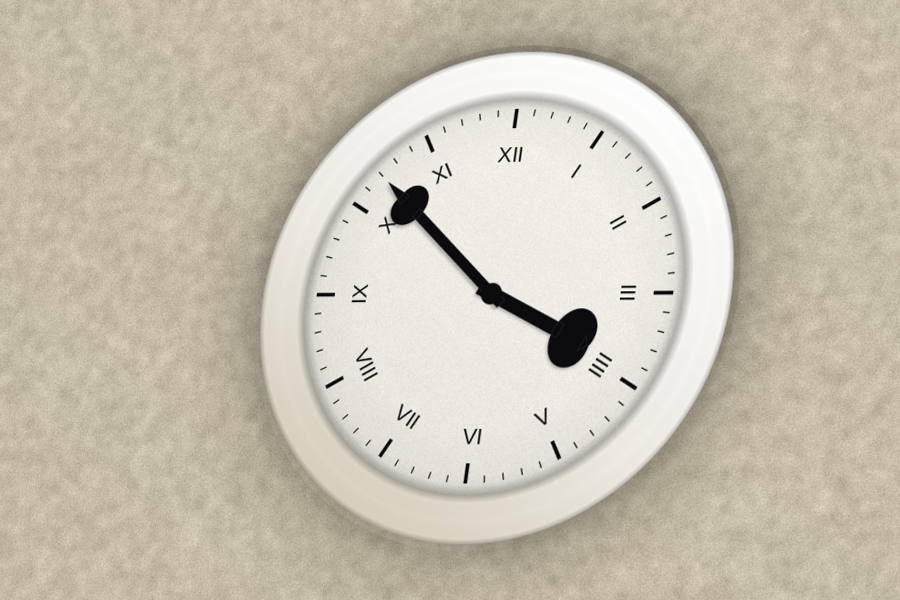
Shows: 3:52
